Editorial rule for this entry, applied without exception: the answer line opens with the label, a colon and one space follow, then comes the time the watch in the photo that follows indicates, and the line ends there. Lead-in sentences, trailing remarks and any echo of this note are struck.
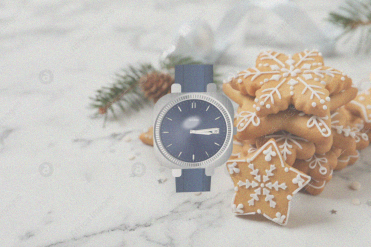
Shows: 3:14
